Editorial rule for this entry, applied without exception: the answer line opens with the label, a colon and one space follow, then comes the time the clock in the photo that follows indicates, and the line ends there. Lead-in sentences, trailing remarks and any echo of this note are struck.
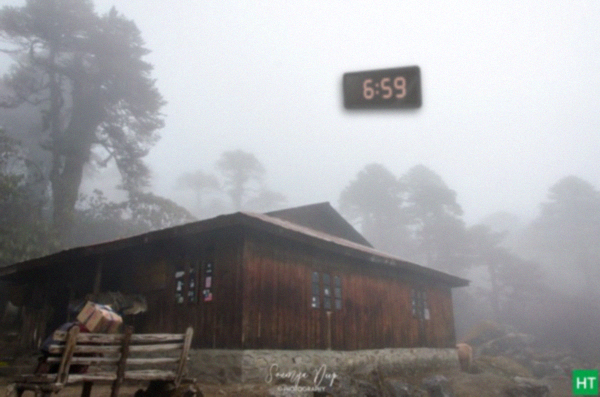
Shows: 6:59
